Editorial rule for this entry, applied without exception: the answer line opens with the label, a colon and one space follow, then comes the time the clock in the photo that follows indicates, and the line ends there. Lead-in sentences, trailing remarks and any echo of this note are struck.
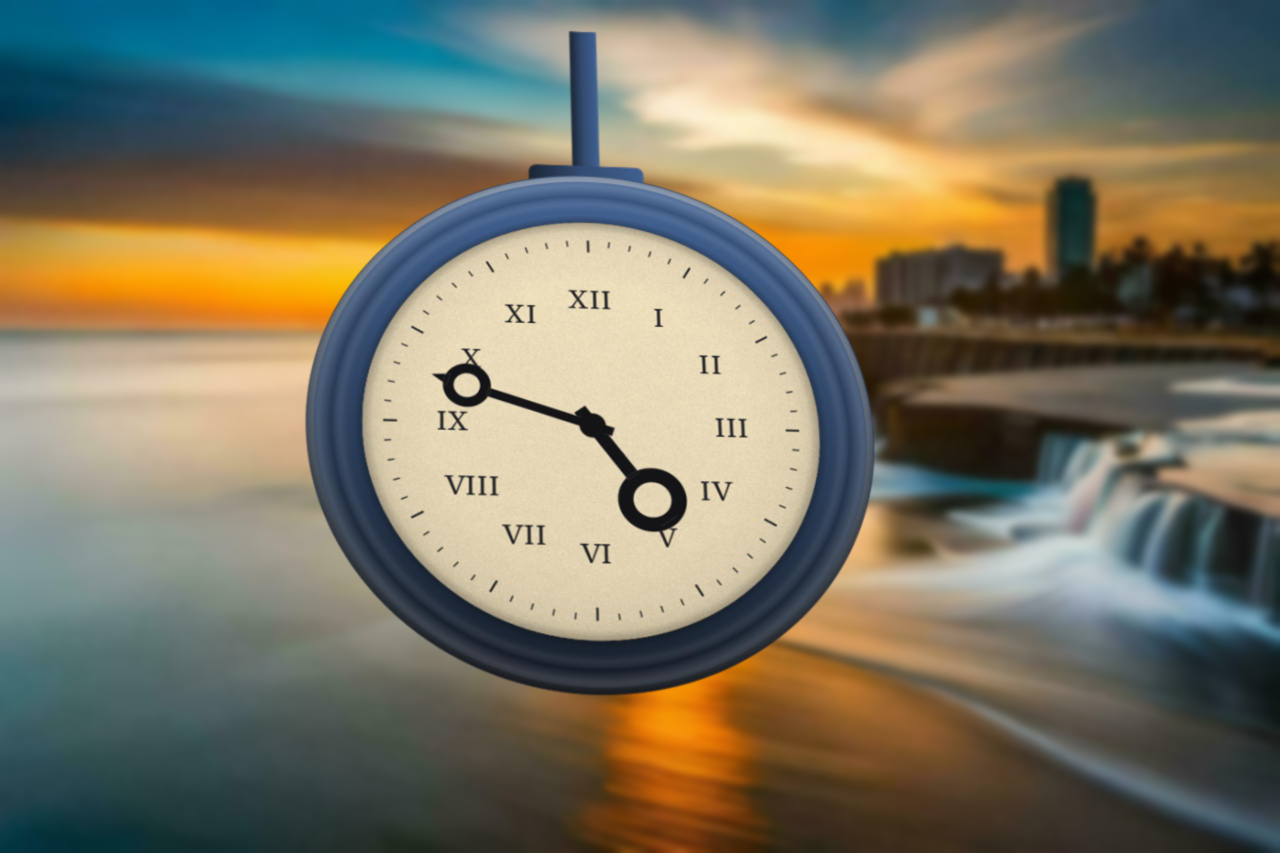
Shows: 4:48
